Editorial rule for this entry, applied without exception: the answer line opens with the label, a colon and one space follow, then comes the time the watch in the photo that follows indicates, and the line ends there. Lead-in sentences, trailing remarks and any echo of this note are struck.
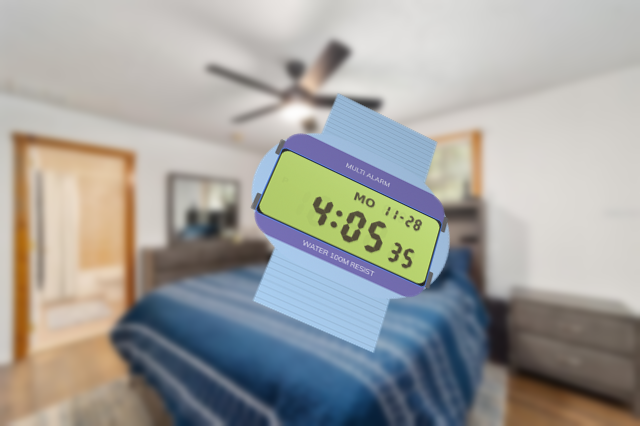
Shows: 4:05:35
